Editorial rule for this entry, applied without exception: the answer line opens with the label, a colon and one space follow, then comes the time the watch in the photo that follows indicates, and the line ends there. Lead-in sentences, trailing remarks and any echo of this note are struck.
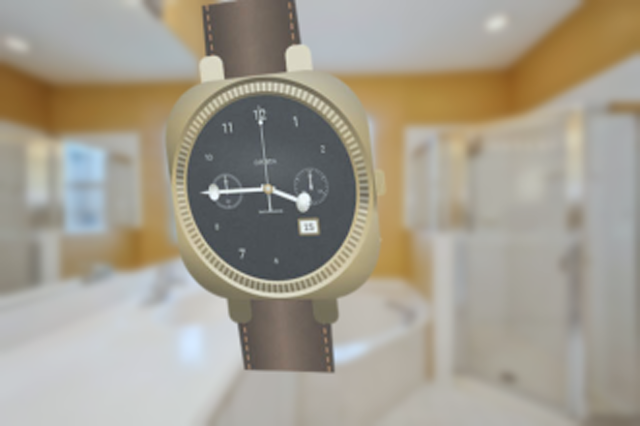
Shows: 3:45
